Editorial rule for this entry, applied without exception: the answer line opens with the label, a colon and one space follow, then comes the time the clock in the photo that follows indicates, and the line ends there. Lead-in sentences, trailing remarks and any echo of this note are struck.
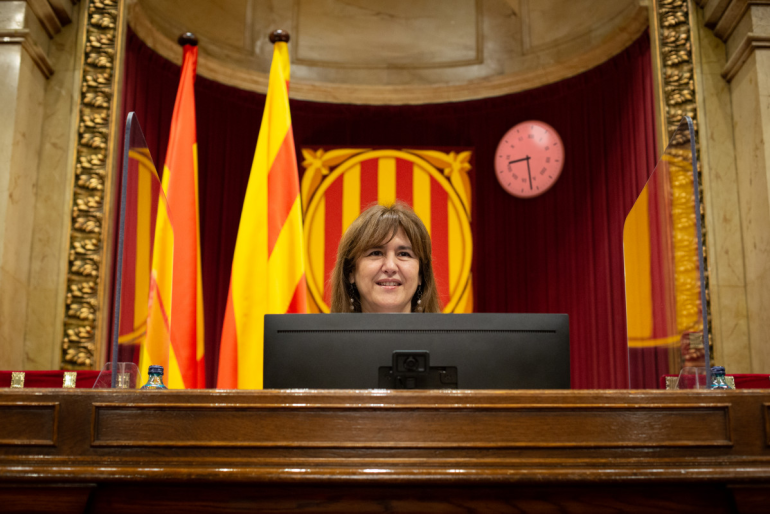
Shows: 8:27
